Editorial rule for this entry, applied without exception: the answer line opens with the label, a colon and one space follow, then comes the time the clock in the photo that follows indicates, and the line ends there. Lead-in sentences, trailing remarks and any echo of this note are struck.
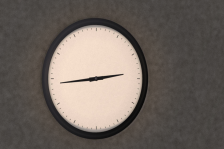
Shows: 2:44
